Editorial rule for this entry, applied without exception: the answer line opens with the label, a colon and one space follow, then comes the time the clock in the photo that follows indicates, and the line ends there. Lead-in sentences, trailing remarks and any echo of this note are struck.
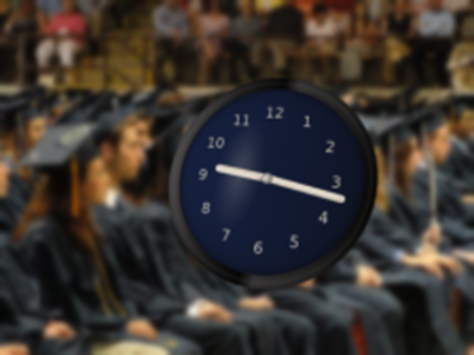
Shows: 9:17
